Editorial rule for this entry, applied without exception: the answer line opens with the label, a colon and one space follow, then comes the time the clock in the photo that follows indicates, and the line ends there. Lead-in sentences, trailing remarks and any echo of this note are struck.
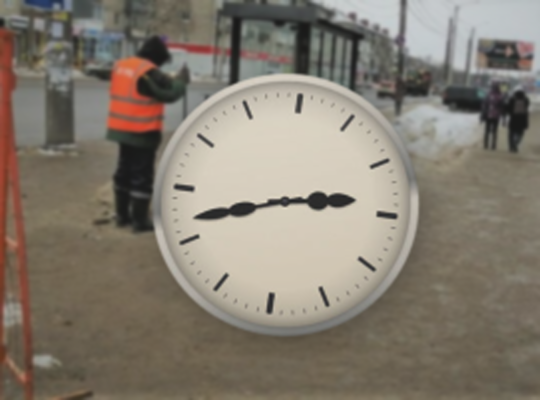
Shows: 2:42
